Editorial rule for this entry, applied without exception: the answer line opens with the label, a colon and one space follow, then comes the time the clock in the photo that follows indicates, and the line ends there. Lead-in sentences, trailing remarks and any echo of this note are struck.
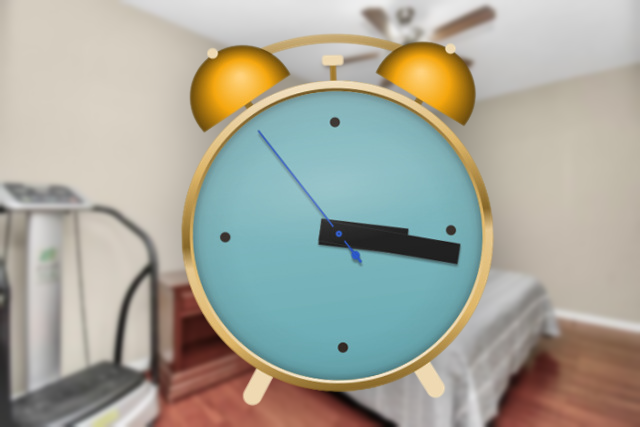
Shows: 3:16:54
